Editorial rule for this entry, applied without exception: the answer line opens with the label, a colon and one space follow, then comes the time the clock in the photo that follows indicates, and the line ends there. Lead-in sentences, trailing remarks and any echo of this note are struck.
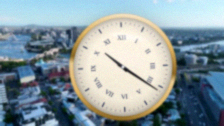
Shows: 10:21
